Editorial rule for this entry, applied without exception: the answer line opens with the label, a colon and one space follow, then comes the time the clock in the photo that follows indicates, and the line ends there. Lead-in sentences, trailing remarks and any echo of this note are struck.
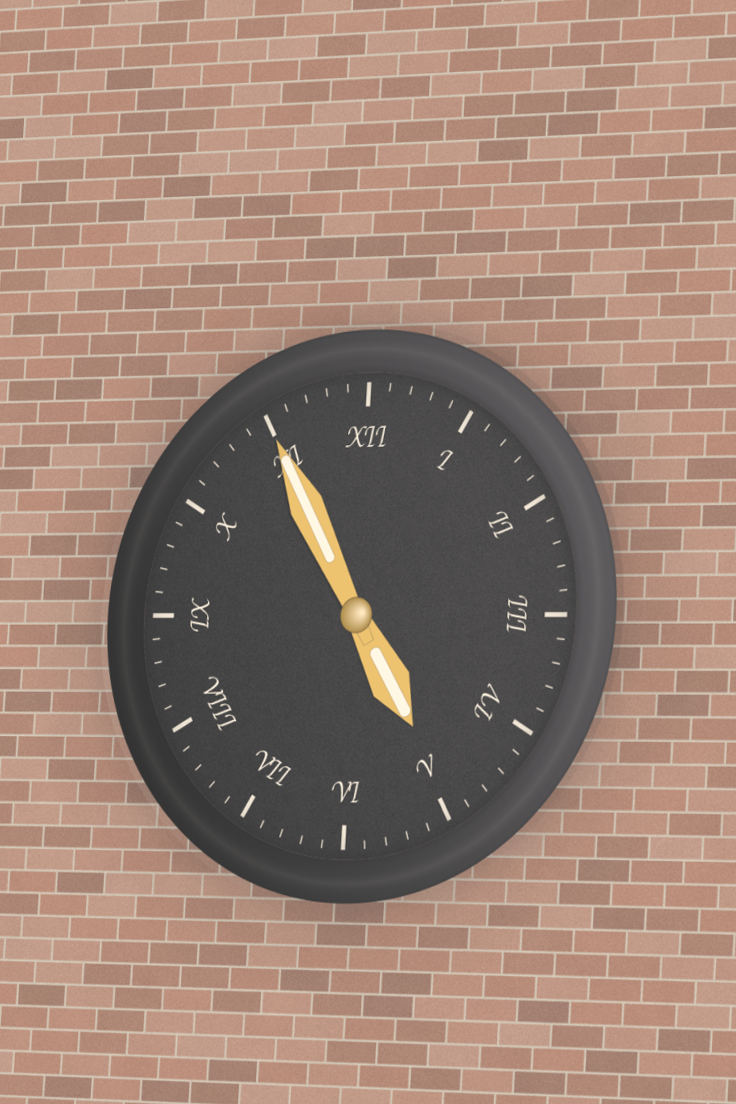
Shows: 4:55
